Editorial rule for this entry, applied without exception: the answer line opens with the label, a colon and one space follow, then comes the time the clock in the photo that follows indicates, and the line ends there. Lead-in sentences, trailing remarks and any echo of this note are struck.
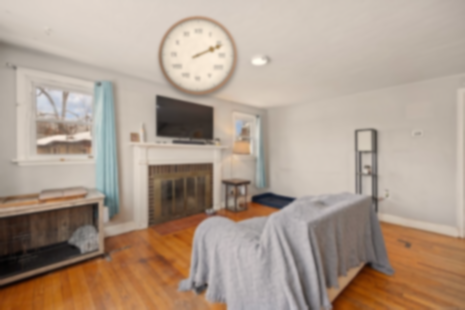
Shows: 2:11
